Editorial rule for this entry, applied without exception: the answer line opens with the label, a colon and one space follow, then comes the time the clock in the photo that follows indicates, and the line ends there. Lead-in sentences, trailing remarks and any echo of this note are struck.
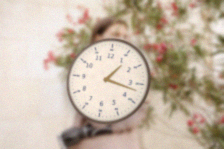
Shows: 1:17
